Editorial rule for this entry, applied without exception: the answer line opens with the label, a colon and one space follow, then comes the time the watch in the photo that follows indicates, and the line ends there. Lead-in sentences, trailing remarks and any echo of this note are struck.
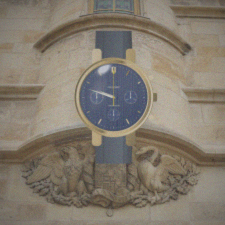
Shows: 9:48
